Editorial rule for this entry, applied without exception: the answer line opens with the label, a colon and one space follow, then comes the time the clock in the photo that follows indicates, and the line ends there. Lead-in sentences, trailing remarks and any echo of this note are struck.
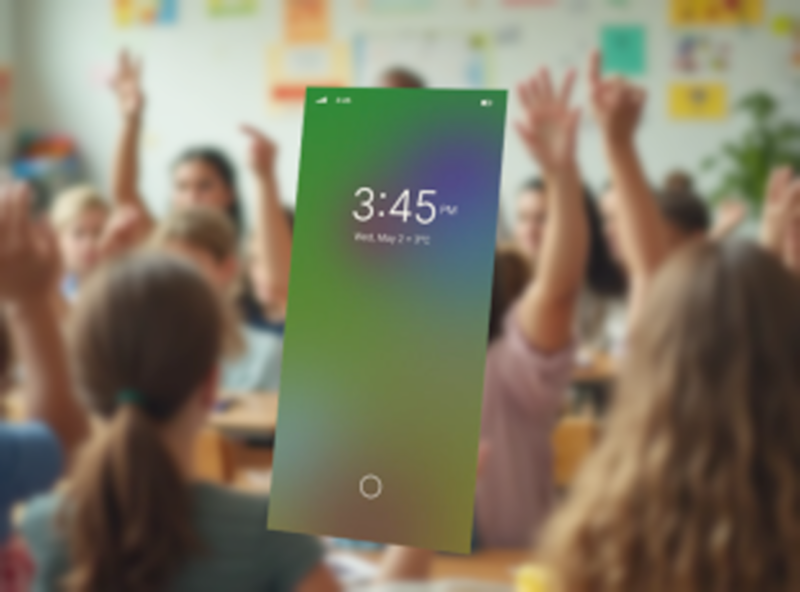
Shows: 3:45
